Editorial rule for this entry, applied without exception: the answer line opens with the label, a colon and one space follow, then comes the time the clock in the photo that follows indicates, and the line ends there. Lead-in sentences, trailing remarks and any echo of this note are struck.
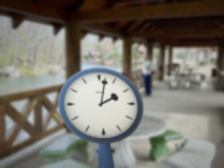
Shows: 2:02
